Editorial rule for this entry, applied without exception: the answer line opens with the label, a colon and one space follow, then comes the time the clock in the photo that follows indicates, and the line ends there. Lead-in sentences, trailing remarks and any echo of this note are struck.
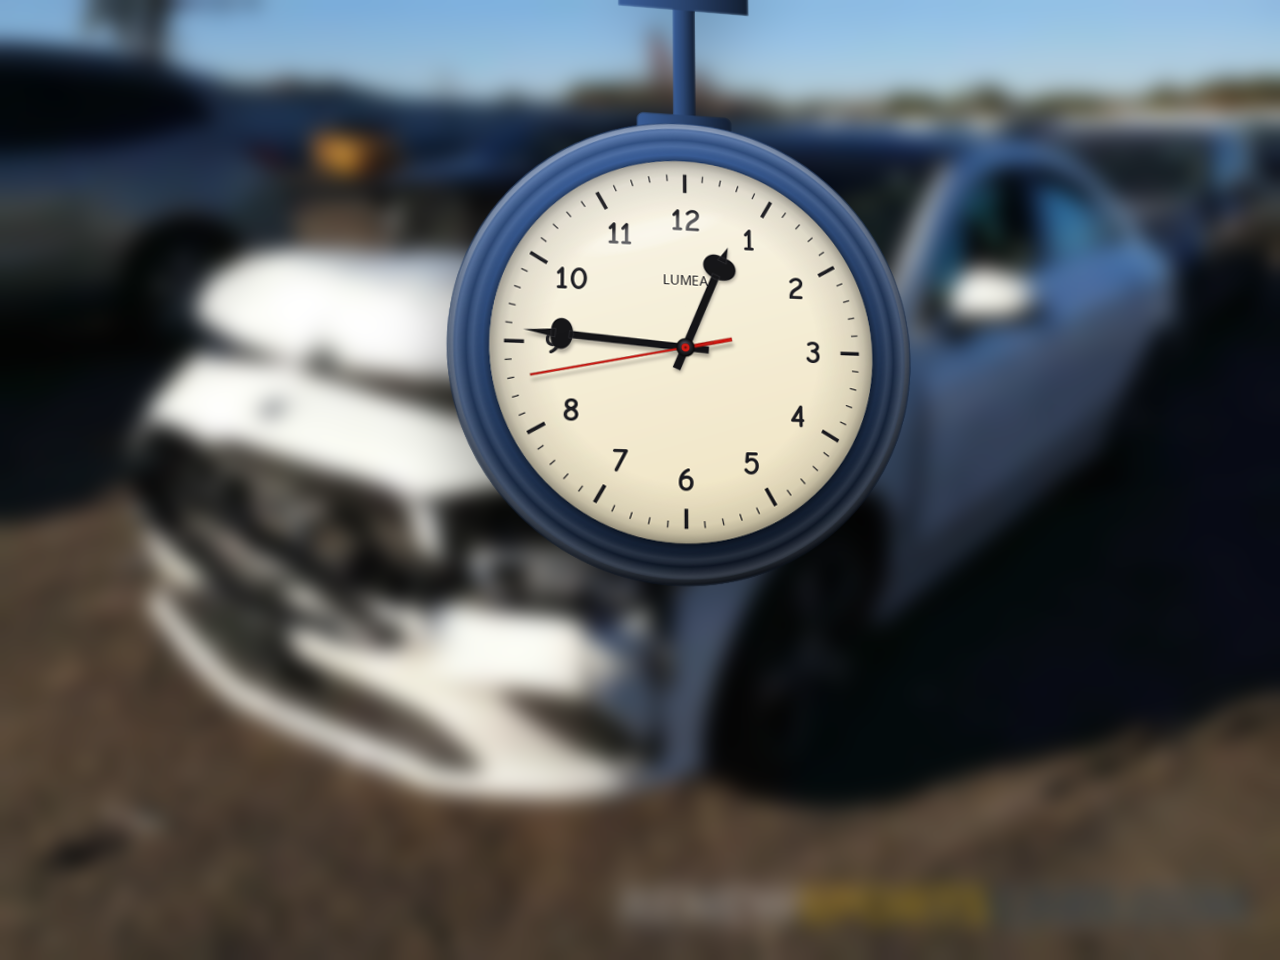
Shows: 12:45:43
